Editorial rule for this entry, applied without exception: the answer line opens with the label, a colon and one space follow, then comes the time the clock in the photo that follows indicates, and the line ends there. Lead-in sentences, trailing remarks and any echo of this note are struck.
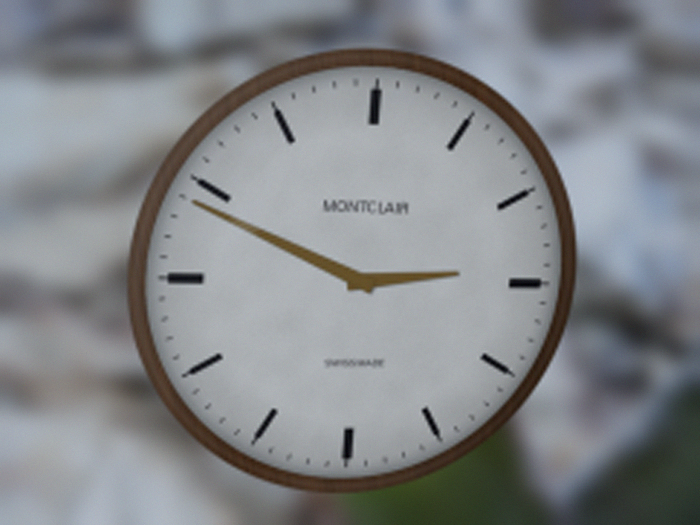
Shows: 2:49
